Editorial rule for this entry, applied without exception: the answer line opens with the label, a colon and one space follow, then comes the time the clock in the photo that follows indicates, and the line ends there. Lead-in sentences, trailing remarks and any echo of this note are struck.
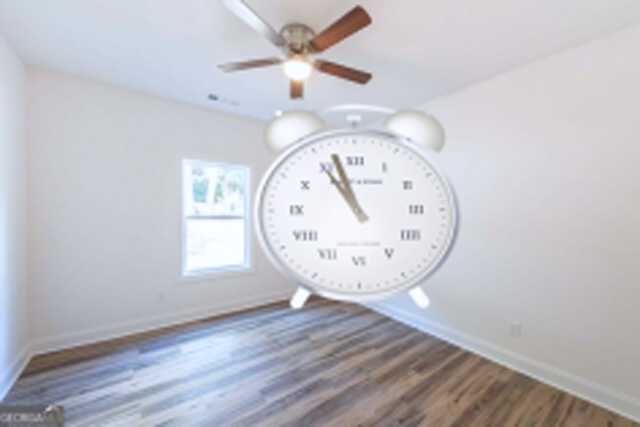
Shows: 10:57
